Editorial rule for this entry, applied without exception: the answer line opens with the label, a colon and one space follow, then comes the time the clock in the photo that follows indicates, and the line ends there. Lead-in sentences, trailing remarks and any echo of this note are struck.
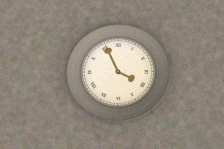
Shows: 3:56
